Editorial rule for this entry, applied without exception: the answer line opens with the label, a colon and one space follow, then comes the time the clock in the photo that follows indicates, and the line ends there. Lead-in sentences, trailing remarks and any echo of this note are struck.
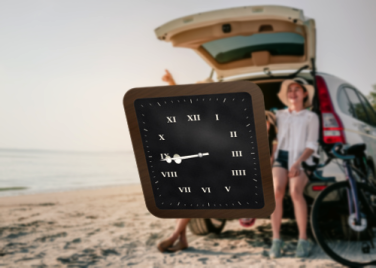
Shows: 8:44
